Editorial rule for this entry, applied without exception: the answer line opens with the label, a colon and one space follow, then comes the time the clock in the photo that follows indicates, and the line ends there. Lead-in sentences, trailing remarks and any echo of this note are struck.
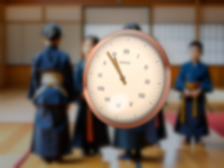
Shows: 10:53
